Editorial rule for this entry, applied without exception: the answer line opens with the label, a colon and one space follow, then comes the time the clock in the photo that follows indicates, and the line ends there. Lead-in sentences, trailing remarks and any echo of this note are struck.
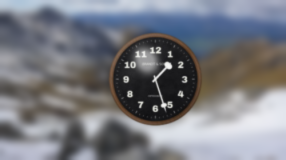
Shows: 1:27
